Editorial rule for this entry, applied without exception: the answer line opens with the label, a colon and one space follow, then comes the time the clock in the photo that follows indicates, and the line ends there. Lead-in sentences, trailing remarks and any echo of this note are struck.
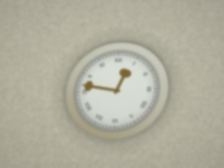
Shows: 12:47
